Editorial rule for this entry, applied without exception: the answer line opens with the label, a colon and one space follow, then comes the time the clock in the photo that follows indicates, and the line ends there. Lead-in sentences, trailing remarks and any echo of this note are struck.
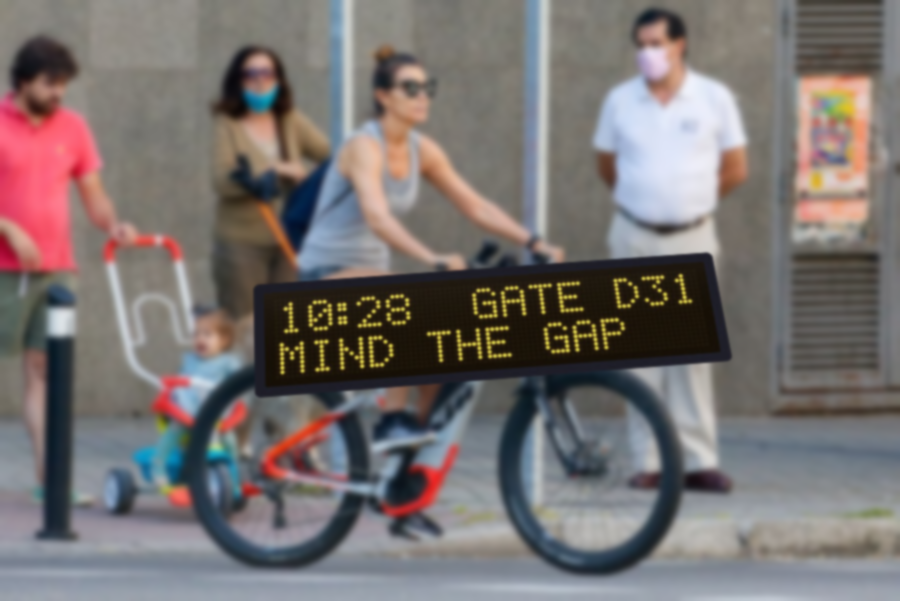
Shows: 10:28
